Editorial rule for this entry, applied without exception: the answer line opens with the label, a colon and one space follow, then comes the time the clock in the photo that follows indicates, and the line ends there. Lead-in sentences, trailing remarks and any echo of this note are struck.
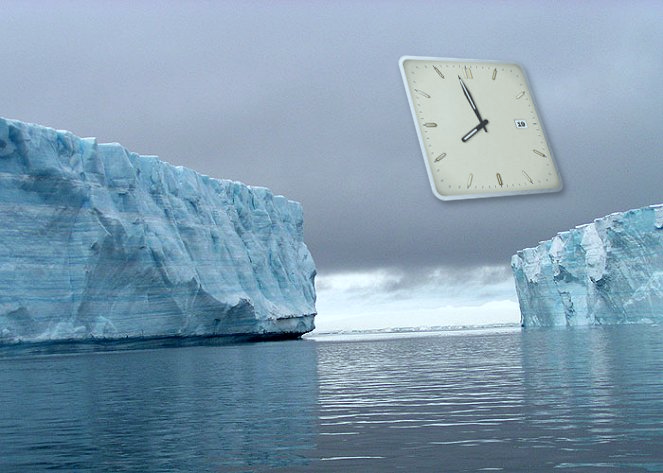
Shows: 7:58
